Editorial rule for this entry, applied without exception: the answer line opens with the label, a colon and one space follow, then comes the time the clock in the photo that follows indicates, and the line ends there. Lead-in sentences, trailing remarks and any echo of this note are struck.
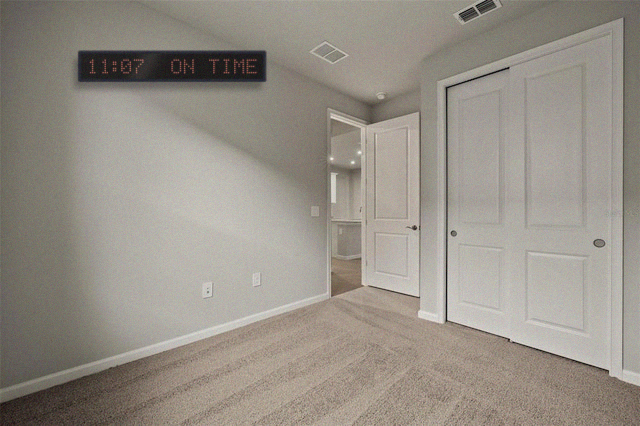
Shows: 11:07
